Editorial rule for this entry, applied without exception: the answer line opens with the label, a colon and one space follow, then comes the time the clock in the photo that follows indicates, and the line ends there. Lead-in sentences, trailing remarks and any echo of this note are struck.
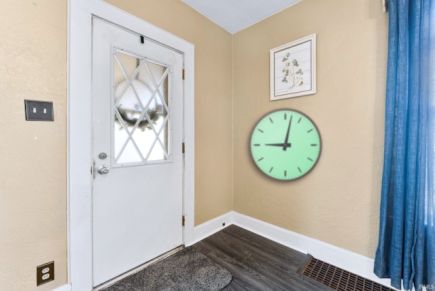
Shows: 9:02
